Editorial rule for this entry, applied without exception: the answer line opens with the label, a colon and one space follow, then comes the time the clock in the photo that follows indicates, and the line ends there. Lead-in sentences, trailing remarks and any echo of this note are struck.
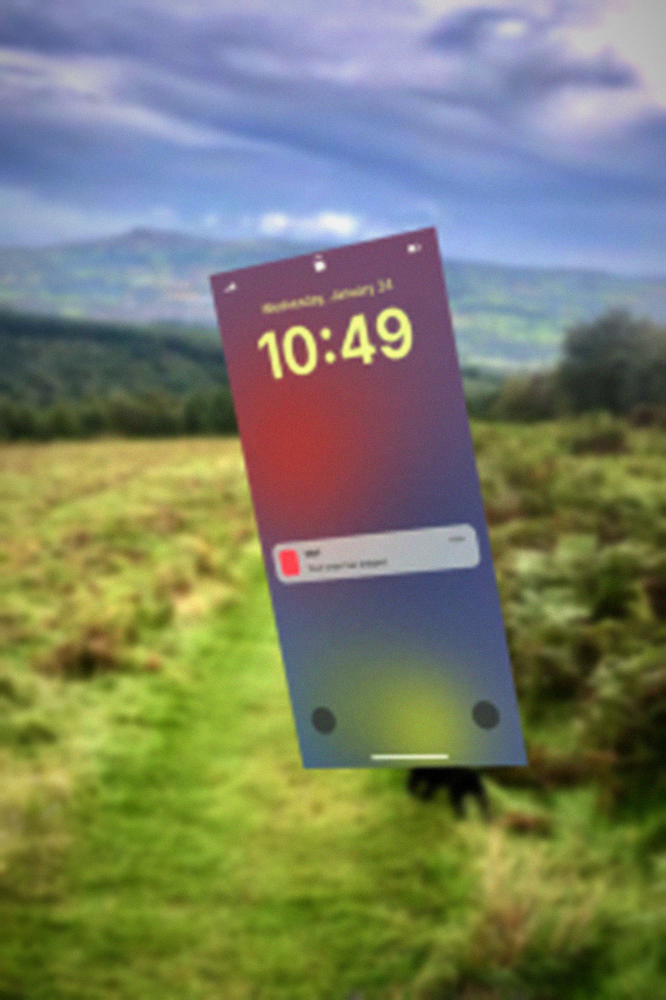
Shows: 10:49
